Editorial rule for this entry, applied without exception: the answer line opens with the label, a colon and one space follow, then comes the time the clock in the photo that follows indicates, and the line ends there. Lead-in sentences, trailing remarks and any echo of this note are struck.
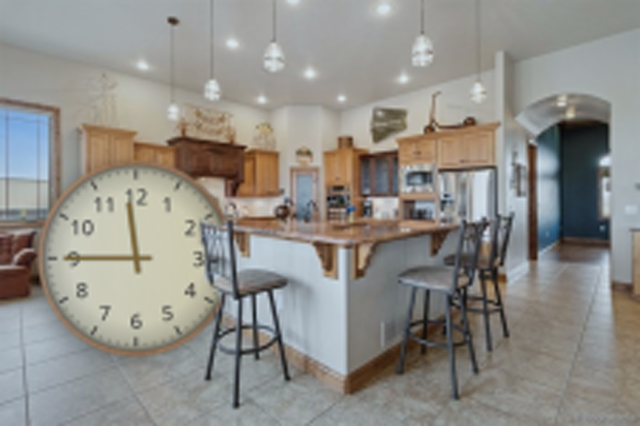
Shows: 11:45
